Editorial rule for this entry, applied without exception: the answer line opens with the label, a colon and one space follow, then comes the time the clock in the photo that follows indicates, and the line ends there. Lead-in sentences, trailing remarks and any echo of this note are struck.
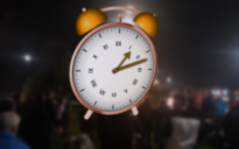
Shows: 1:12
